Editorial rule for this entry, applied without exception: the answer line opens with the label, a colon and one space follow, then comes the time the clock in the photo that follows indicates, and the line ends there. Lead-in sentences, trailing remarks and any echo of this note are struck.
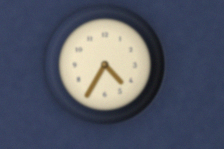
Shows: 4:35
